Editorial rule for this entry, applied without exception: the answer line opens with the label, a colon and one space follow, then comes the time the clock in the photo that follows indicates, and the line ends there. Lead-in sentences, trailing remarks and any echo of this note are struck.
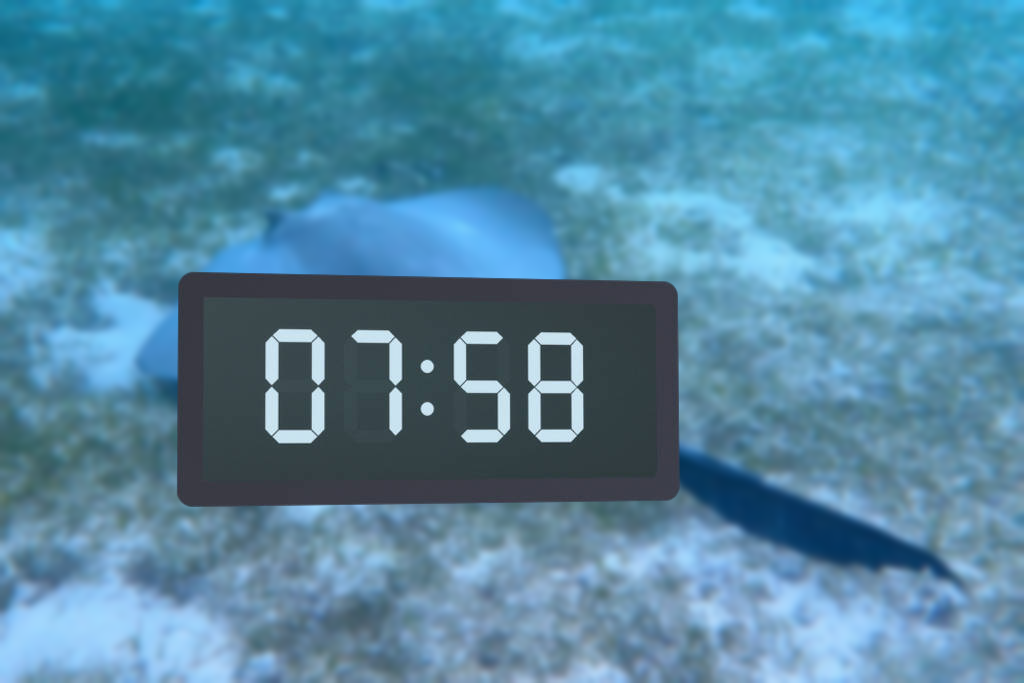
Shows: 7:58
